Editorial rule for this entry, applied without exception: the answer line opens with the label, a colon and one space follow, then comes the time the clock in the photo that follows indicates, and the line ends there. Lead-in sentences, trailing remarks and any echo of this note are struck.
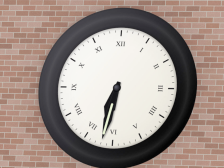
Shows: 6:32
